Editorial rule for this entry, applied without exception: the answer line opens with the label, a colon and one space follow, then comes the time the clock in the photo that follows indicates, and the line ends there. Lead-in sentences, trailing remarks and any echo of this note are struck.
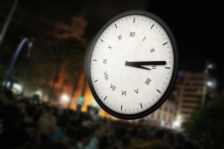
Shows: 3:14
